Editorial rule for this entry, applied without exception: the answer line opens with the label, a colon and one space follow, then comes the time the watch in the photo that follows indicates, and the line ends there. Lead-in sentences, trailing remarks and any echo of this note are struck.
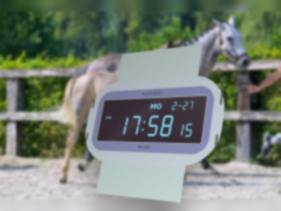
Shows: 17:58:15
